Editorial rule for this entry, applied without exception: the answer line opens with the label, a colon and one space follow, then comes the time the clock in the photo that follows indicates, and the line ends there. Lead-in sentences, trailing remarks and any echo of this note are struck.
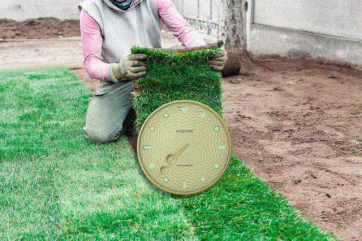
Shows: 7:37
